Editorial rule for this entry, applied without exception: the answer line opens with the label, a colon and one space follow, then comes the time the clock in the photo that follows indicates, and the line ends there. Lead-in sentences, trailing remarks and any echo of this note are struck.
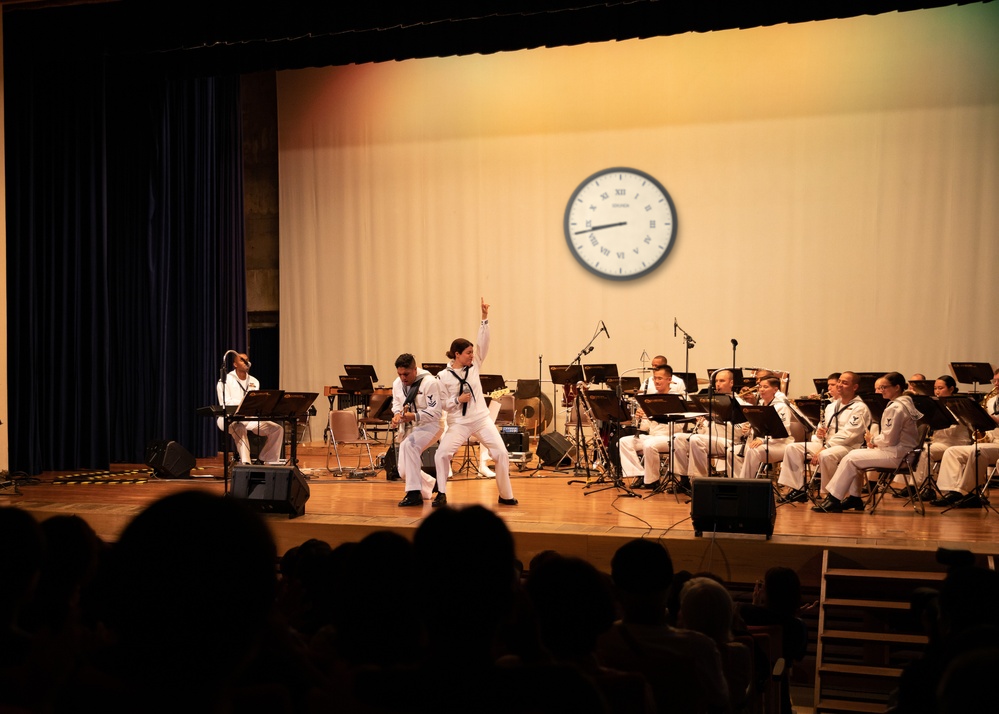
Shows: 8:43
